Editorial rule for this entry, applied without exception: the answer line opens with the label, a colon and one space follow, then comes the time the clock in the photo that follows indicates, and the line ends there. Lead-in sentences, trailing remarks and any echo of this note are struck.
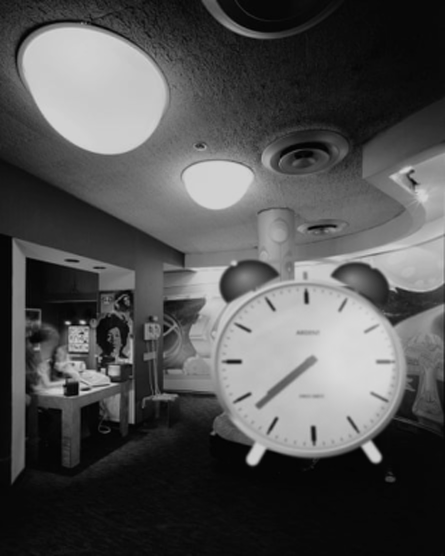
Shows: 7:38
